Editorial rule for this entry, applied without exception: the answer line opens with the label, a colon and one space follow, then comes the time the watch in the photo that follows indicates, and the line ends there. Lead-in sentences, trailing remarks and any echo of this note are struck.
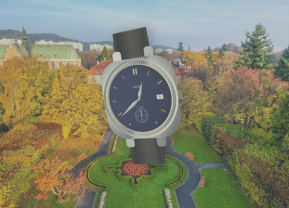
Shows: 12:39
